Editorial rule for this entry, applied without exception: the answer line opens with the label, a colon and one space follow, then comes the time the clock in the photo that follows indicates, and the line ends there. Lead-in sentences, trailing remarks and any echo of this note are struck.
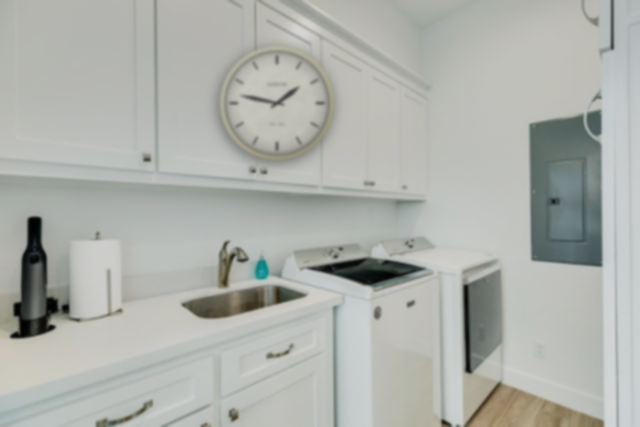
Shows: 1:47
